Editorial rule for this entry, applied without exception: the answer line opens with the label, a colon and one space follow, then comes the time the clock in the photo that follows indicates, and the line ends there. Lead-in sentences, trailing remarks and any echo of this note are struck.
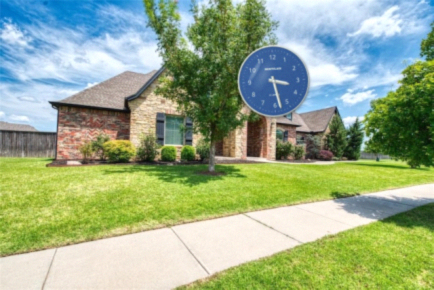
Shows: 3:28
